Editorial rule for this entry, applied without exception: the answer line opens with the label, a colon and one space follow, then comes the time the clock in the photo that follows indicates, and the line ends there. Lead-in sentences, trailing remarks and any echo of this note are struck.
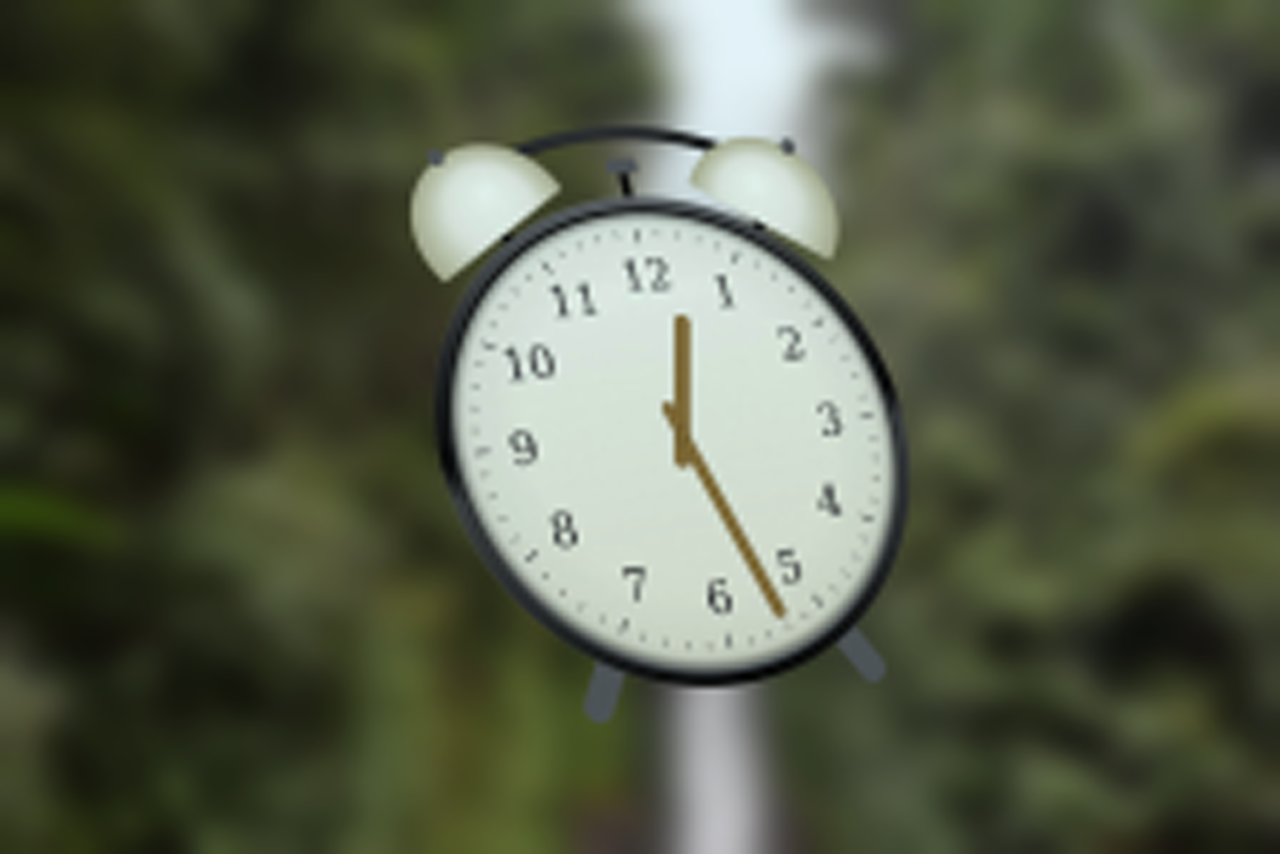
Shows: 12:27
